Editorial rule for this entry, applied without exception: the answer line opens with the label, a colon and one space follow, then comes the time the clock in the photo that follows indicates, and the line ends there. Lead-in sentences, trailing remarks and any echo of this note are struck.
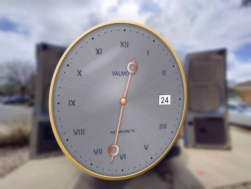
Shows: 12:32
